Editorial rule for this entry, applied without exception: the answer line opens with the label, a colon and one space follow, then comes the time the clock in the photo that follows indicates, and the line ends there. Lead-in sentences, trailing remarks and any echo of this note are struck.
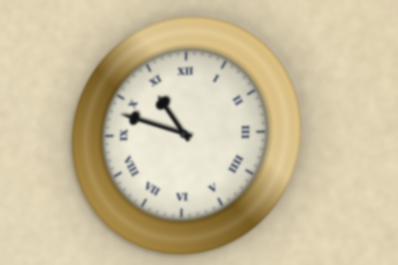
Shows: 10:48
